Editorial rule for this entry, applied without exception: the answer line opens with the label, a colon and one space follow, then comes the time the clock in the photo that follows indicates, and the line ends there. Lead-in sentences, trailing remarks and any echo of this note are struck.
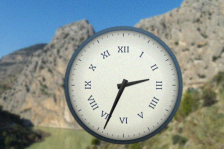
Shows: 2:34
